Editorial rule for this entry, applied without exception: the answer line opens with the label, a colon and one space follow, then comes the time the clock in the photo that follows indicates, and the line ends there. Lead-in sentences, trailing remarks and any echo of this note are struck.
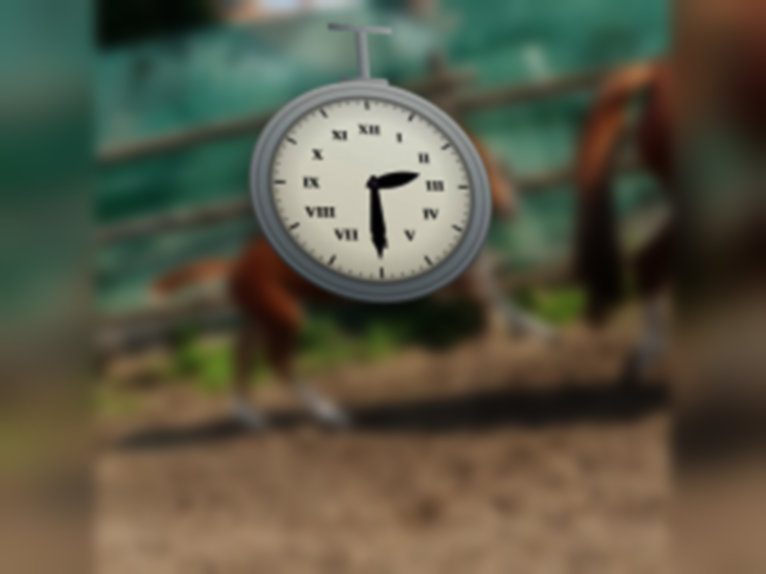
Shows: 2:30
